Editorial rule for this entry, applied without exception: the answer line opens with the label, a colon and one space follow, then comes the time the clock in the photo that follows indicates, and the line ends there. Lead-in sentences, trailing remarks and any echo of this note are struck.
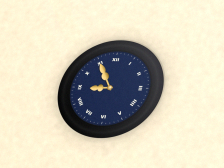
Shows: 8:55
